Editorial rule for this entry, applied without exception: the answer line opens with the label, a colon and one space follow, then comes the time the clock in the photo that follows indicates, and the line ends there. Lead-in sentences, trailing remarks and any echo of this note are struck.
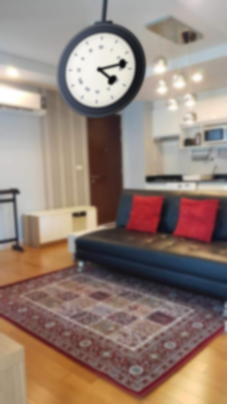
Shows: 4:13
